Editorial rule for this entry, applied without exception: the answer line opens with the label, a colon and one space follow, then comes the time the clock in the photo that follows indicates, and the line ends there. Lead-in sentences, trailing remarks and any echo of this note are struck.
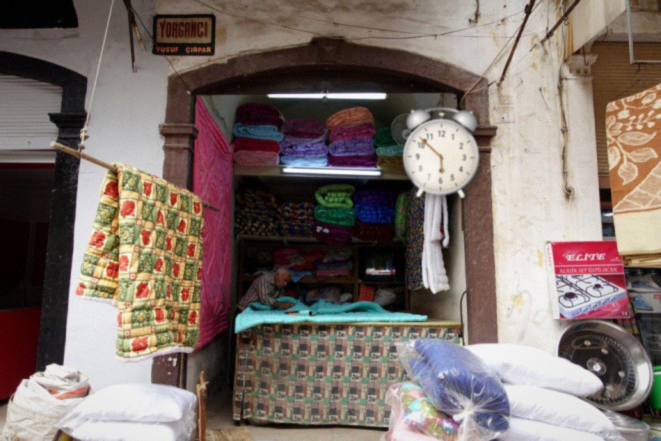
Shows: 5:52
